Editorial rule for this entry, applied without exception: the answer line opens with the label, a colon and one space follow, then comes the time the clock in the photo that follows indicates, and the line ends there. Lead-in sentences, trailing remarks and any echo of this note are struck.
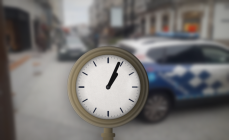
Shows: 1:04
